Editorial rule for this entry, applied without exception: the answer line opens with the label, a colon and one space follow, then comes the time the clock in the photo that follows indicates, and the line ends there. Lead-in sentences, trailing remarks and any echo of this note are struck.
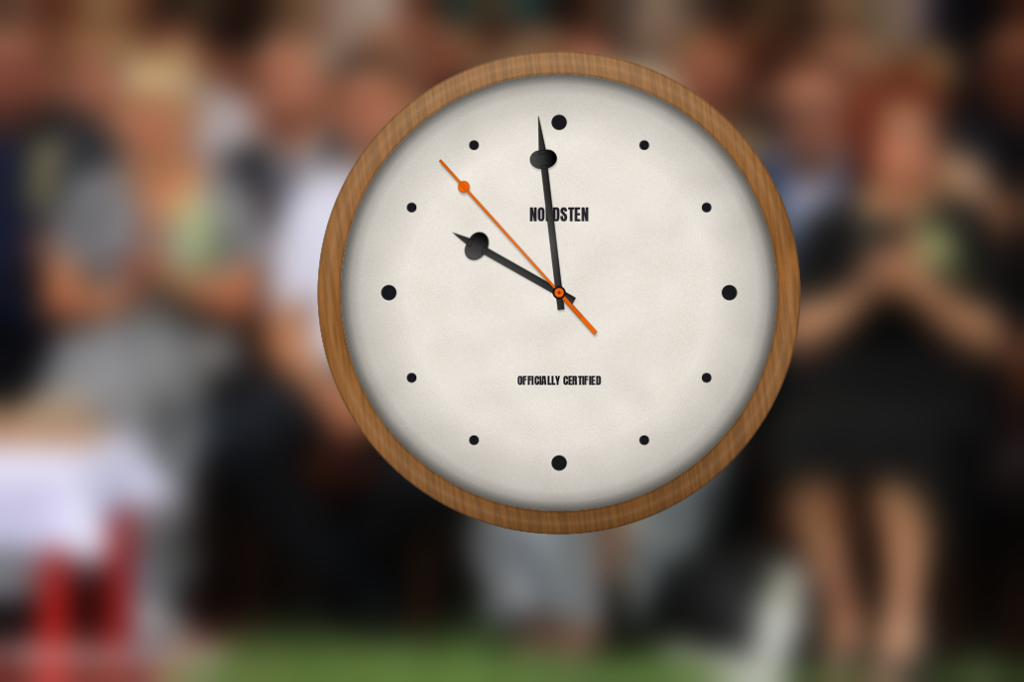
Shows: 9:58:53
